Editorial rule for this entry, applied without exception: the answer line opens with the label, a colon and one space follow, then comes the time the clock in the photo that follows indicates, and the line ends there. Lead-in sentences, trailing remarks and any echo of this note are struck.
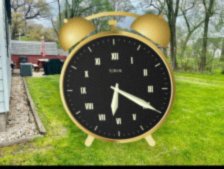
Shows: 6:20
